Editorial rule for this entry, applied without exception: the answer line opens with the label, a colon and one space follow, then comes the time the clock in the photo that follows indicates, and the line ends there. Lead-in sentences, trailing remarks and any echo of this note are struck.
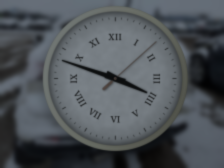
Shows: 3:48:08
